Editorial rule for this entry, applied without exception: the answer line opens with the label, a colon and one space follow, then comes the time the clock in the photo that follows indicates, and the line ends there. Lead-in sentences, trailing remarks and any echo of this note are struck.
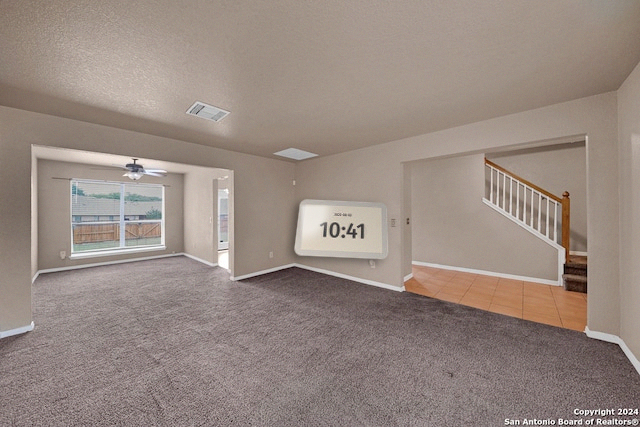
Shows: 10:41
